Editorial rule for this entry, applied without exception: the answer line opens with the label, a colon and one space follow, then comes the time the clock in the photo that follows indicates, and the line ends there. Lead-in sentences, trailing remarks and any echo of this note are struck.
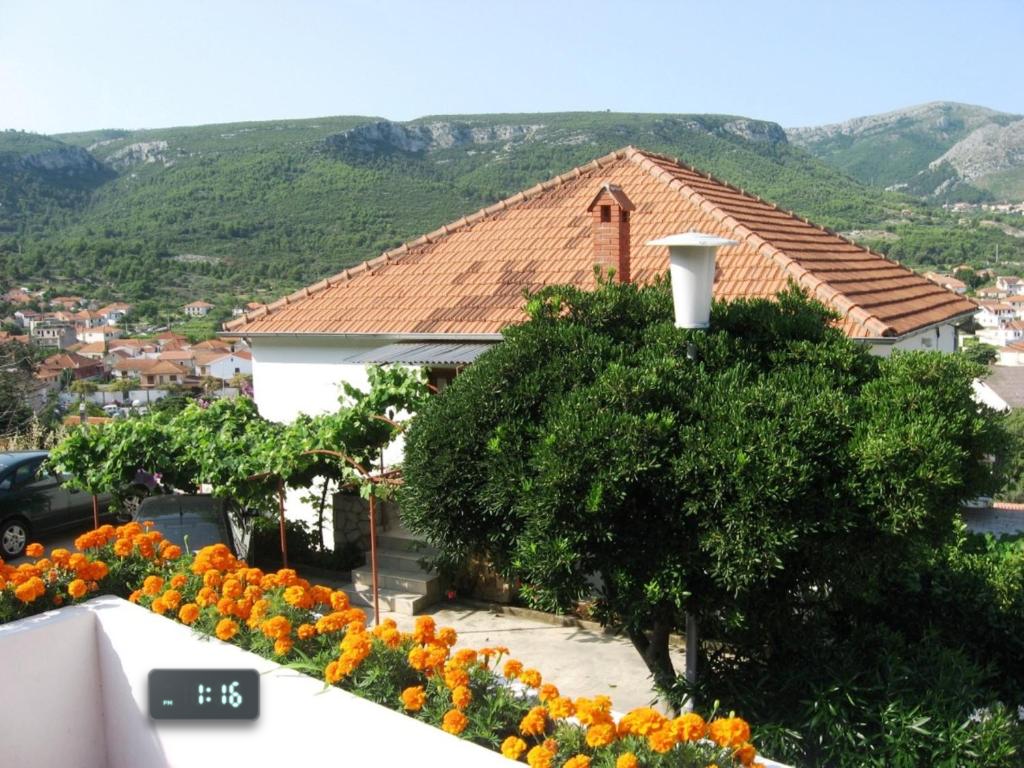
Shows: 1:16
